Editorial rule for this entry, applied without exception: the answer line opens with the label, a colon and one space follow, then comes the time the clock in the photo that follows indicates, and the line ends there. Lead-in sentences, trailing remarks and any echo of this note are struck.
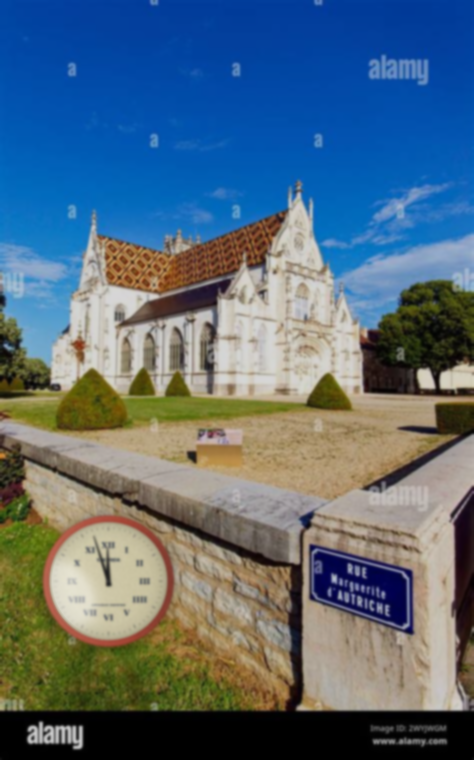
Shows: 11:57
